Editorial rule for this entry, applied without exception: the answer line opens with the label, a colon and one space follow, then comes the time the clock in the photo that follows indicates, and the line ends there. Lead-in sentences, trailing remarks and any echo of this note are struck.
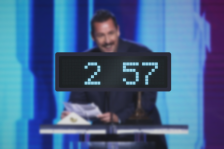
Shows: 2:57
